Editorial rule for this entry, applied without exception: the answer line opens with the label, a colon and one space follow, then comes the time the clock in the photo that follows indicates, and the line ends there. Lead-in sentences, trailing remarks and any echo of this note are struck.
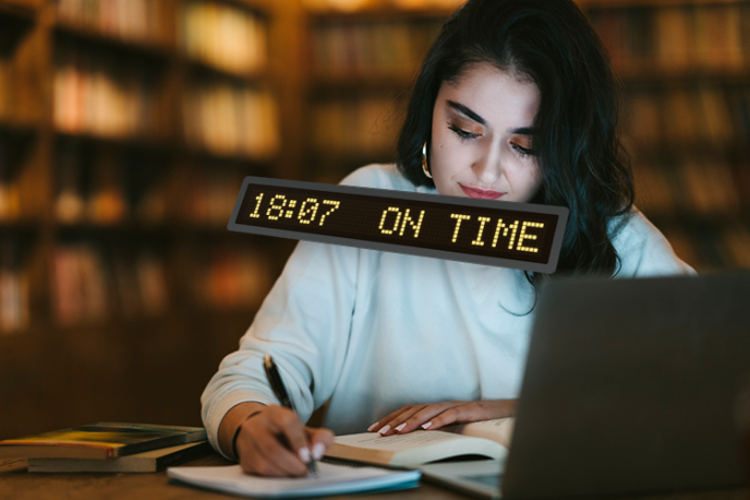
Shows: 18:07
